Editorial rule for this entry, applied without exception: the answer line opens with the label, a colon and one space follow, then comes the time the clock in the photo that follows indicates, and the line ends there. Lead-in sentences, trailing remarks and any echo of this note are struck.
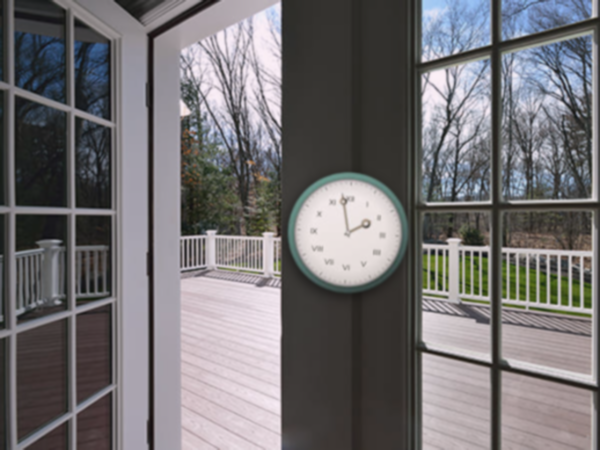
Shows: 1:58
